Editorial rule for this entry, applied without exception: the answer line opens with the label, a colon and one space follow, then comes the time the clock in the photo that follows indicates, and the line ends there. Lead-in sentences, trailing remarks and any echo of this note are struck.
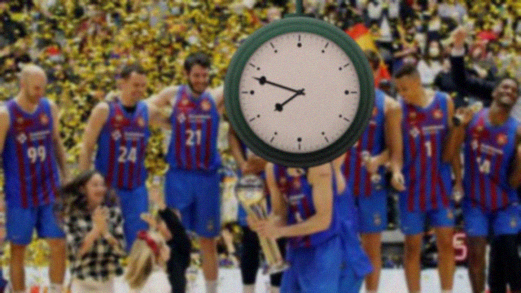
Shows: 7:48
